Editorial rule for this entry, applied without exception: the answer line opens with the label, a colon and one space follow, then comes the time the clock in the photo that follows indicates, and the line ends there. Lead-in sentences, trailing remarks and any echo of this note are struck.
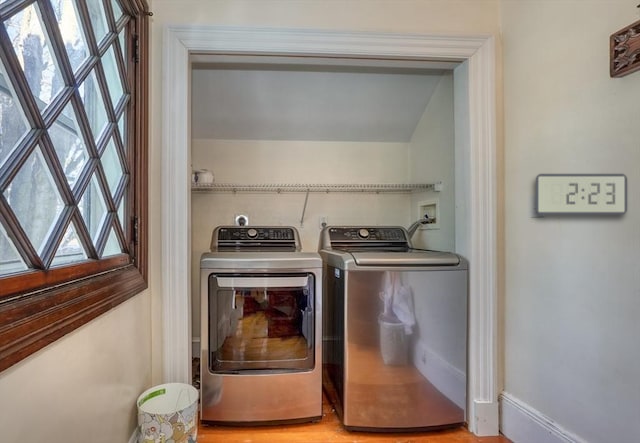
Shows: 2:23
